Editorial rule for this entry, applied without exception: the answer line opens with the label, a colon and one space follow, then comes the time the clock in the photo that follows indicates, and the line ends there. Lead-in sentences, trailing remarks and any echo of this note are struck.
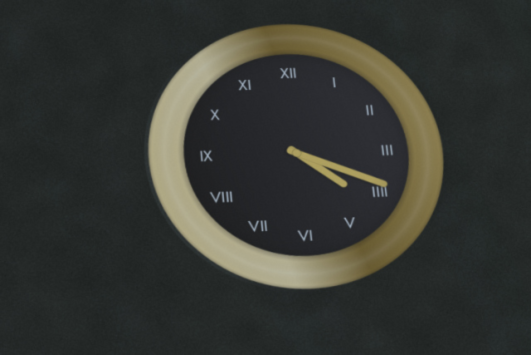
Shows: 4:19
